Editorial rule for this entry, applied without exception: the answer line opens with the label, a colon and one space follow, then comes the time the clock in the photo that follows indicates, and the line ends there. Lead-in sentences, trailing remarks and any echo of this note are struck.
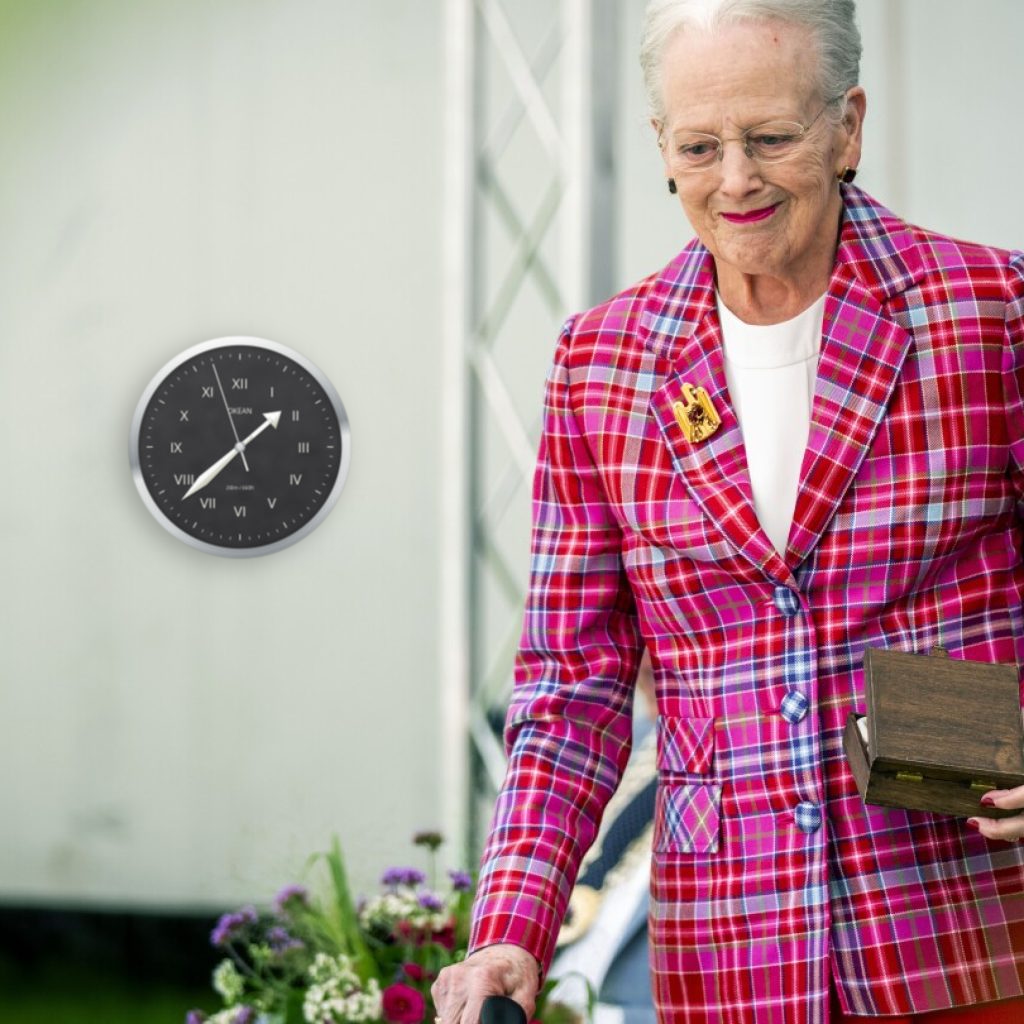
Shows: 1:37:57
